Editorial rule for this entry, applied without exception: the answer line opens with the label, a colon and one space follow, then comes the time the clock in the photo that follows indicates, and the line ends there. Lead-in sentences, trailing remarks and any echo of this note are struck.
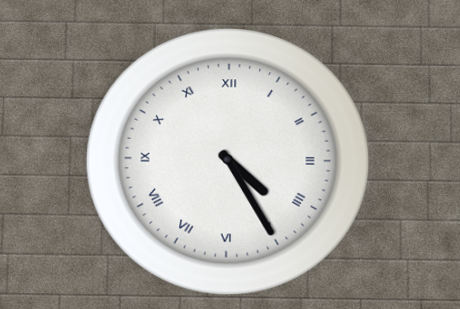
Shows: 4:25
